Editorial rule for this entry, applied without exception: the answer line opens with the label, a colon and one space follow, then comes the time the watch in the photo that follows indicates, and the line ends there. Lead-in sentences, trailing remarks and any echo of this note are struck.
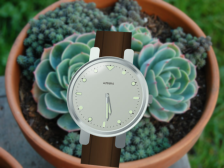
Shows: 5:29
